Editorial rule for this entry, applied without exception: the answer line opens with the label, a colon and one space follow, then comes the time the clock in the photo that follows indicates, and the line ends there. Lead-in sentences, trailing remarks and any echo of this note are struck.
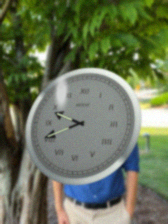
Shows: 9:41
